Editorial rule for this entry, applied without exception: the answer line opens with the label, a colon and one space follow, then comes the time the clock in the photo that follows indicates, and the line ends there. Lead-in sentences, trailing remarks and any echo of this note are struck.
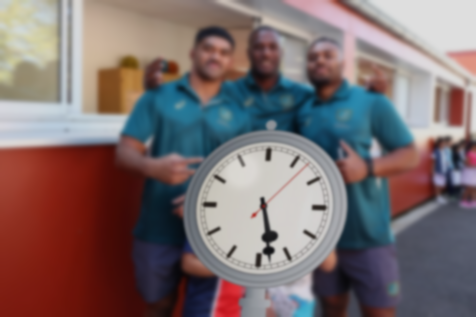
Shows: 5:28:07
